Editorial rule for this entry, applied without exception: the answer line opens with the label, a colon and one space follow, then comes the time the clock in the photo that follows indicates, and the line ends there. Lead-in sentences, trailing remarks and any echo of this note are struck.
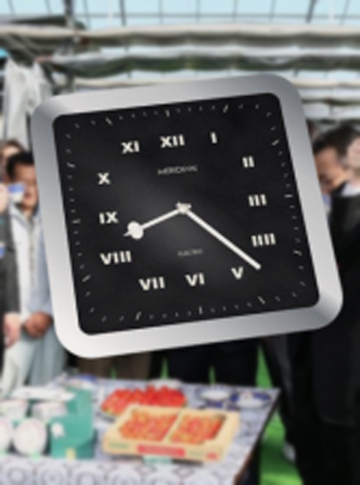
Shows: 8:23
